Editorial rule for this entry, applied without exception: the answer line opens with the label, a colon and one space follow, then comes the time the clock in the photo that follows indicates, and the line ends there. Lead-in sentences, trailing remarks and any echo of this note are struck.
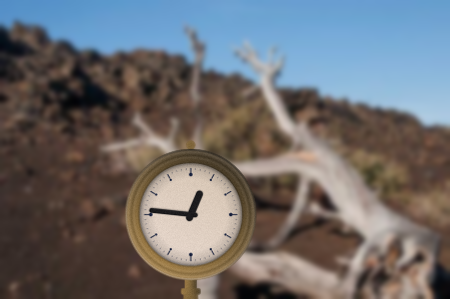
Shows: 12:46
